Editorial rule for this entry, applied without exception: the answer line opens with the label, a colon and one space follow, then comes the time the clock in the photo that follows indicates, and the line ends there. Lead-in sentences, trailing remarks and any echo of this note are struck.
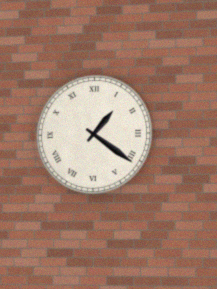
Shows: 1:21
